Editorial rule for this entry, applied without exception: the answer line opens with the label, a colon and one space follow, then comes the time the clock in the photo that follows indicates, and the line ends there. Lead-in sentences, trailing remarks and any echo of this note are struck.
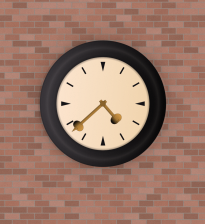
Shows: 4:38
